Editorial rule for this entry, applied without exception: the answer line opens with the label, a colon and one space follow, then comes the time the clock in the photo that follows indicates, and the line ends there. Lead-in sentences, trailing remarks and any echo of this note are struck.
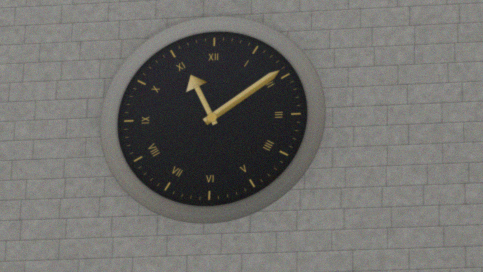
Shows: 11:09
